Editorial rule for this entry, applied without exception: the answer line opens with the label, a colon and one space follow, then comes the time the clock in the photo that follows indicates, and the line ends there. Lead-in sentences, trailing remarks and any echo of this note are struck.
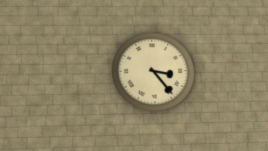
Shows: 3:24
